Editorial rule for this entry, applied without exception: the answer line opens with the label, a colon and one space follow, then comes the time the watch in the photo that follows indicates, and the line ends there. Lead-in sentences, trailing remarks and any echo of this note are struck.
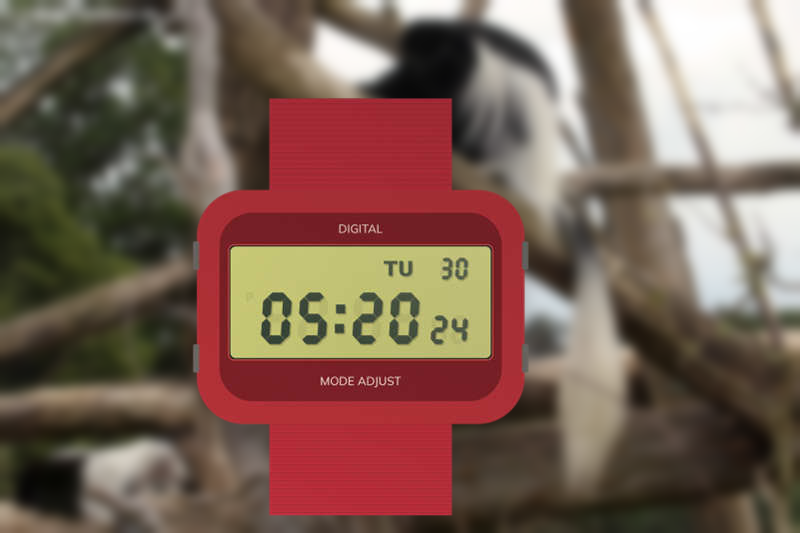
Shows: 5:20:24
